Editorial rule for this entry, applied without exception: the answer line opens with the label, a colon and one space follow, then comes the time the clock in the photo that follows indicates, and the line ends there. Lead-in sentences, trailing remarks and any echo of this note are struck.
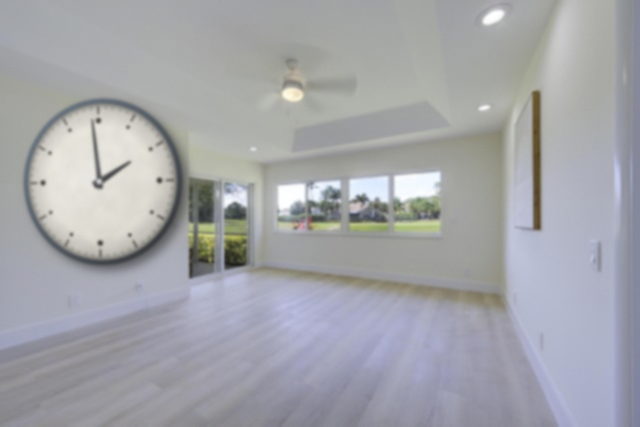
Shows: 1:59
